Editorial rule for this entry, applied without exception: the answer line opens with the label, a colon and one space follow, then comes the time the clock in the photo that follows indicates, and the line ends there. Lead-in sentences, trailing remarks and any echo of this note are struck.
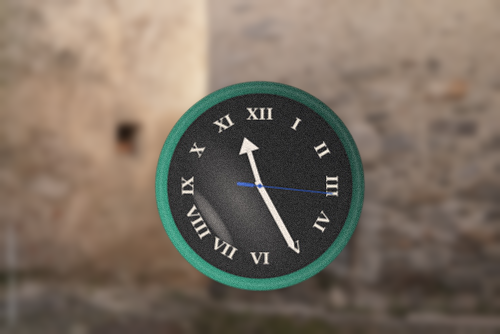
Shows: 11:25:16
